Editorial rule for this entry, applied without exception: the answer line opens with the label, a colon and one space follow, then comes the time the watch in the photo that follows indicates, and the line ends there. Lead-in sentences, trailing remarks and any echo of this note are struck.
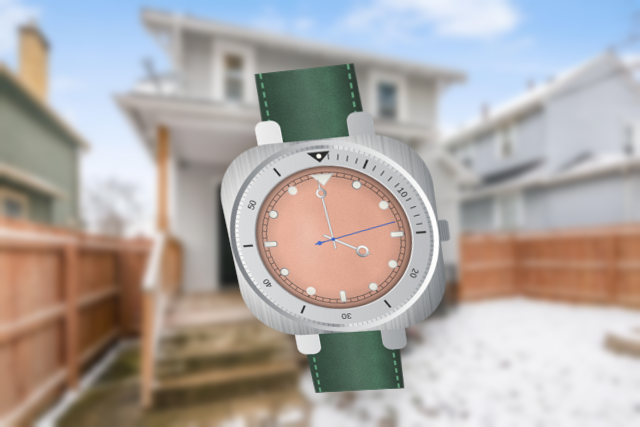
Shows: 3:59:13
